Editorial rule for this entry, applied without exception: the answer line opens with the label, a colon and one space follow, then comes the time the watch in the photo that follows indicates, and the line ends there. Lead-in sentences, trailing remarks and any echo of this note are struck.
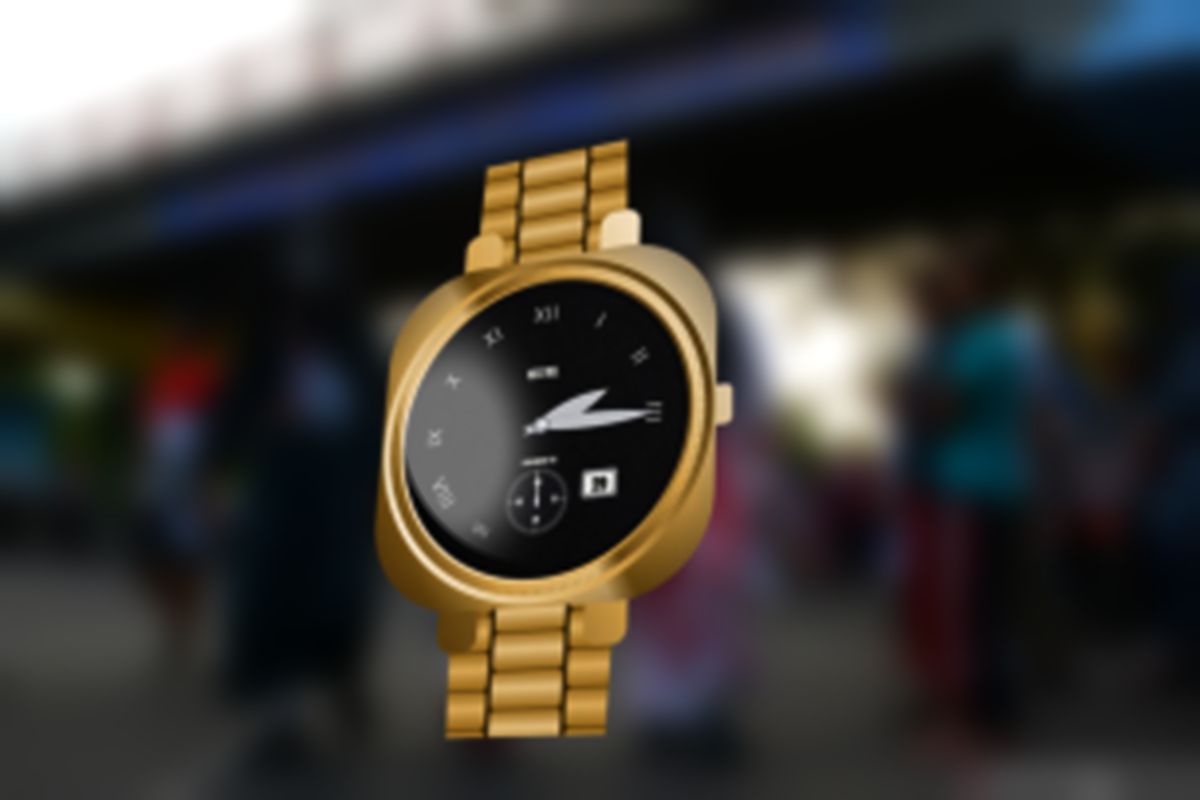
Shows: 2:15
